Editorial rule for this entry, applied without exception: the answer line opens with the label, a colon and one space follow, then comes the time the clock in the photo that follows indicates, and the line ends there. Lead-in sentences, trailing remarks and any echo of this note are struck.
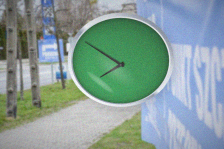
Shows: 7:51
